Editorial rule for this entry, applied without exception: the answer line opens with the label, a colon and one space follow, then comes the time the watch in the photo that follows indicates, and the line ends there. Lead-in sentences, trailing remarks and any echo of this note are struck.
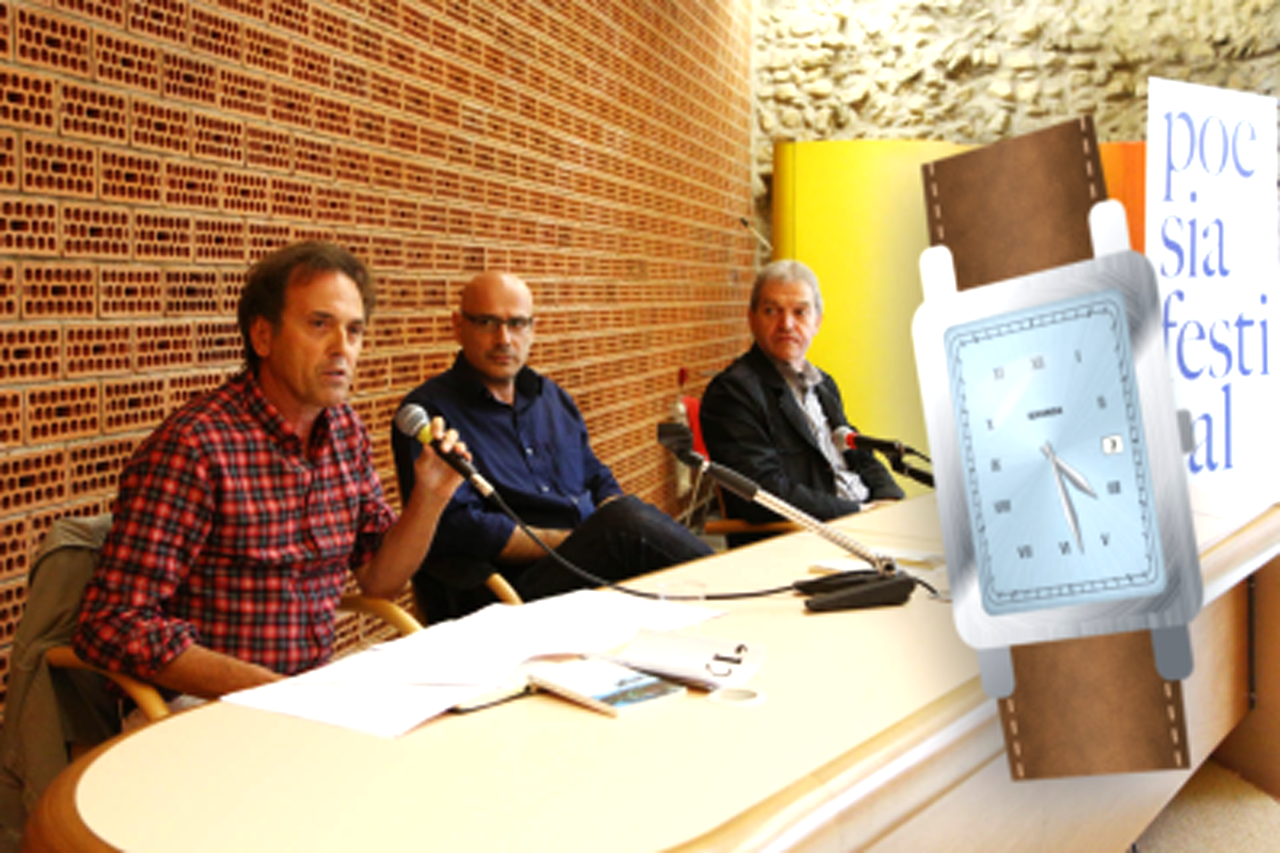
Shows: 4:28
